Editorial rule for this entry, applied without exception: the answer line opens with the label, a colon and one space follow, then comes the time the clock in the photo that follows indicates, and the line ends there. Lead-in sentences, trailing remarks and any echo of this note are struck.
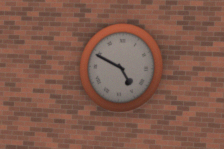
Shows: 4:49
